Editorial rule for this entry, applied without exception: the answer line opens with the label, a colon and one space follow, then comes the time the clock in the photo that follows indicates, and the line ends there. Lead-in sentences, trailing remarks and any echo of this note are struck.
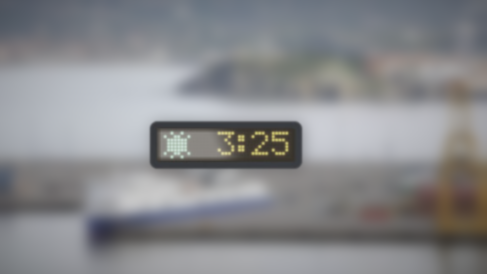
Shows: 3:25
